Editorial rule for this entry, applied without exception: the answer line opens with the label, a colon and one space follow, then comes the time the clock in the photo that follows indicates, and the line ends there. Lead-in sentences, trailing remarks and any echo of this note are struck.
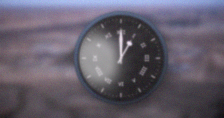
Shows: 1:00
